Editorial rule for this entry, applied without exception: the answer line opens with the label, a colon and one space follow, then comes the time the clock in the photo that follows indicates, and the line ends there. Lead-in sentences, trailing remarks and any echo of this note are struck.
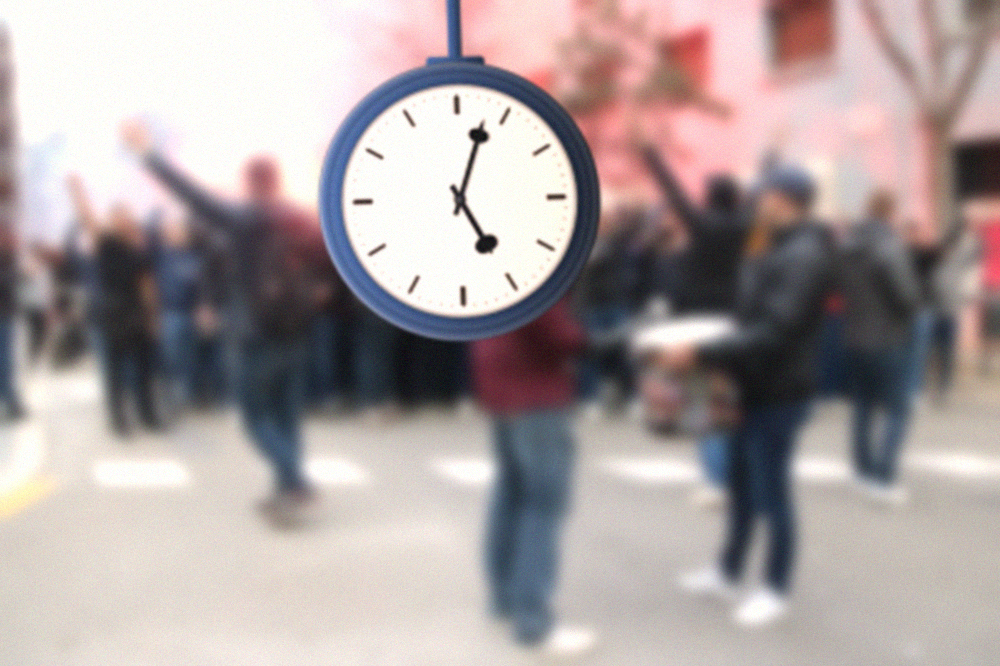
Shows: 5:03
